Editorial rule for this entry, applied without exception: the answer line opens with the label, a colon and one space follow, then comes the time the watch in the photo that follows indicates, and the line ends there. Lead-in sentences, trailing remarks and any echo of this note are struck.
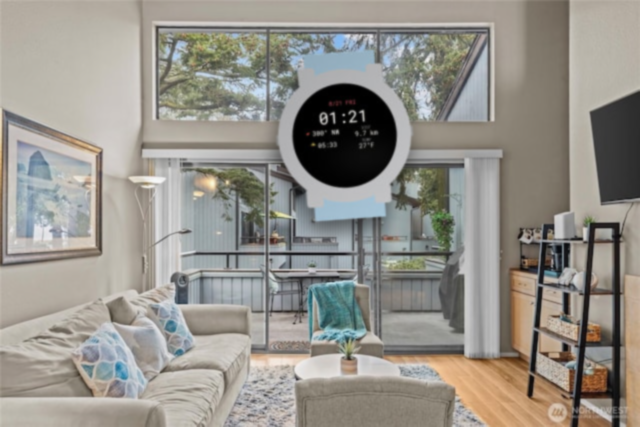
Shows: 1:21
